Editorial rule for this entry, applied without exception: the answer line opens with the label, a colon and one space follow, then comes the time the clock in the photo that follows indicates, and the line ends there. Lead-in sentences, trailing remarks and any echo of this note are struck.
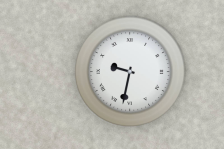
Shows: 9:32
